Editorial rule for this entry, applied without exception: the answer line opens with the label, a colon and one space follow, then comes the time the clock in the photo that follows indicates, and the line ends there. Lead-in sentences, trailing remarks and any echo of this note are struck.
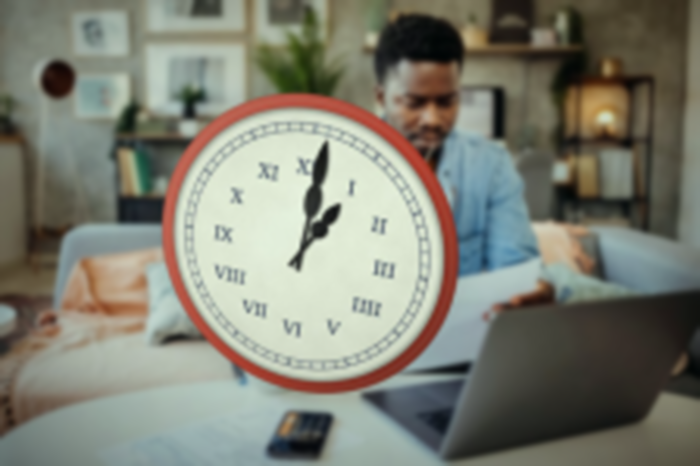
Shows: 1:01
